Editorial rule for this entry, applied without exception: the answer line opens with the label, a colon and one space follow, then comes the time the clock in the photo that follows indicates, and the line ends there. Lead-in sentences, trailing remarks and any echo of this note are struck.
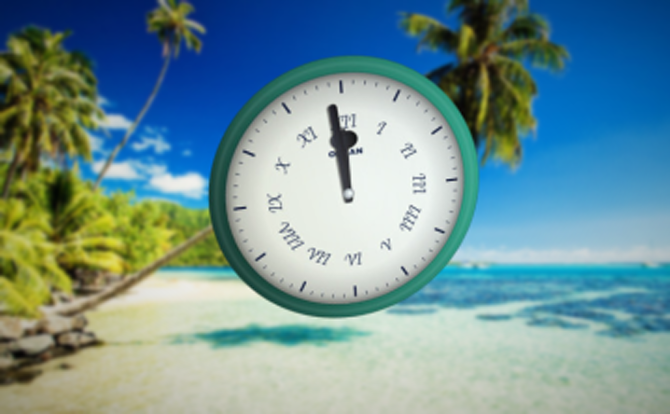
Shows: 11:59
